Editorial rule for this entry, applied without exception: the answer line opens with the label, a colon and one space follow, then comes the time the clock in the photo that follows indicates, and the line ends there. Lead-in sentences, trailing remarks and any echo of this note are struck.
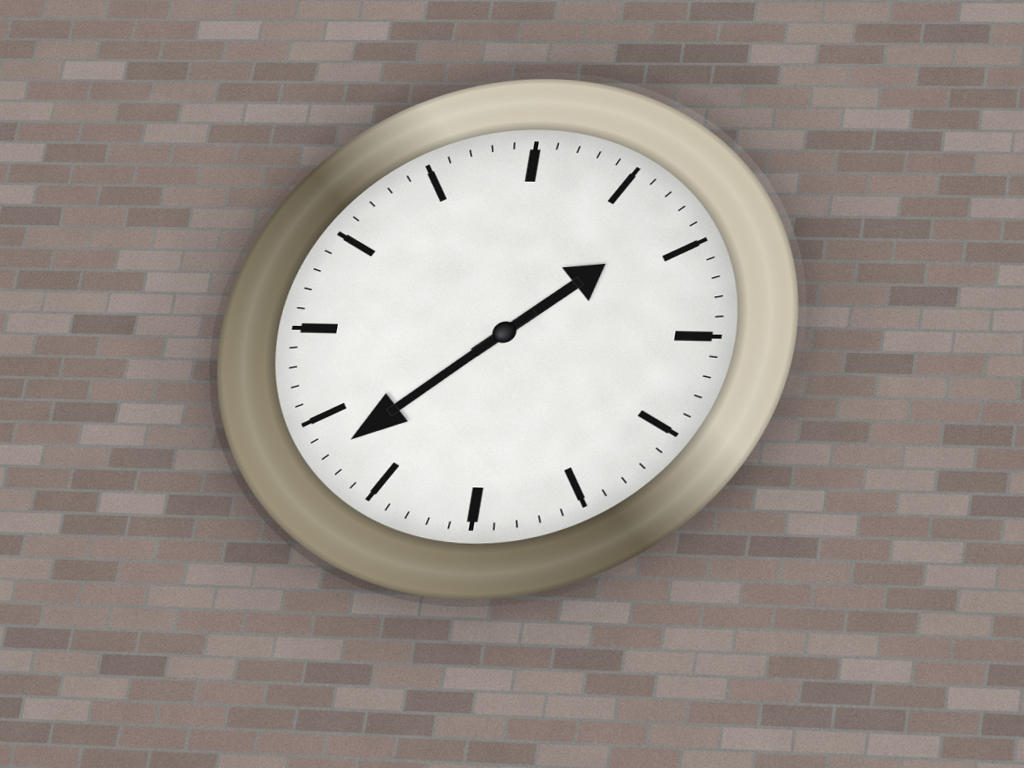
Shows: 1:38
